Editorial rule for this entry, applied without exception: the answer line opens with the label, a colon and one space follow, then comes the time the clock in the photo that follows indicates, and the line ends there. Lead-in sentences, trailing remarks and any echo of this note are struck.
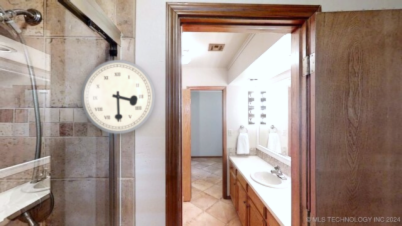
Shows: 3:30
